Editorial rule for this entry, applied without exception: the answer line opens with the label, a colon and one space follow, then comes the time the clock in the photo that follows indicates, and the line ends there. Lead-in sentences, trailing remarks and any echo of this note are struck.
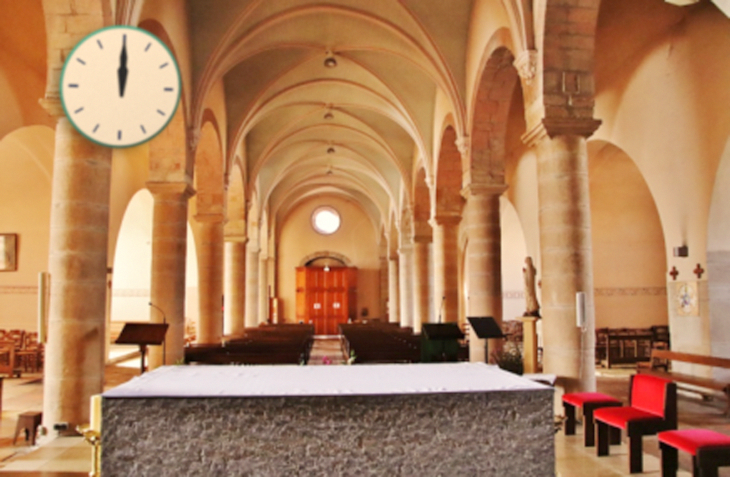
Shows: 12:00
